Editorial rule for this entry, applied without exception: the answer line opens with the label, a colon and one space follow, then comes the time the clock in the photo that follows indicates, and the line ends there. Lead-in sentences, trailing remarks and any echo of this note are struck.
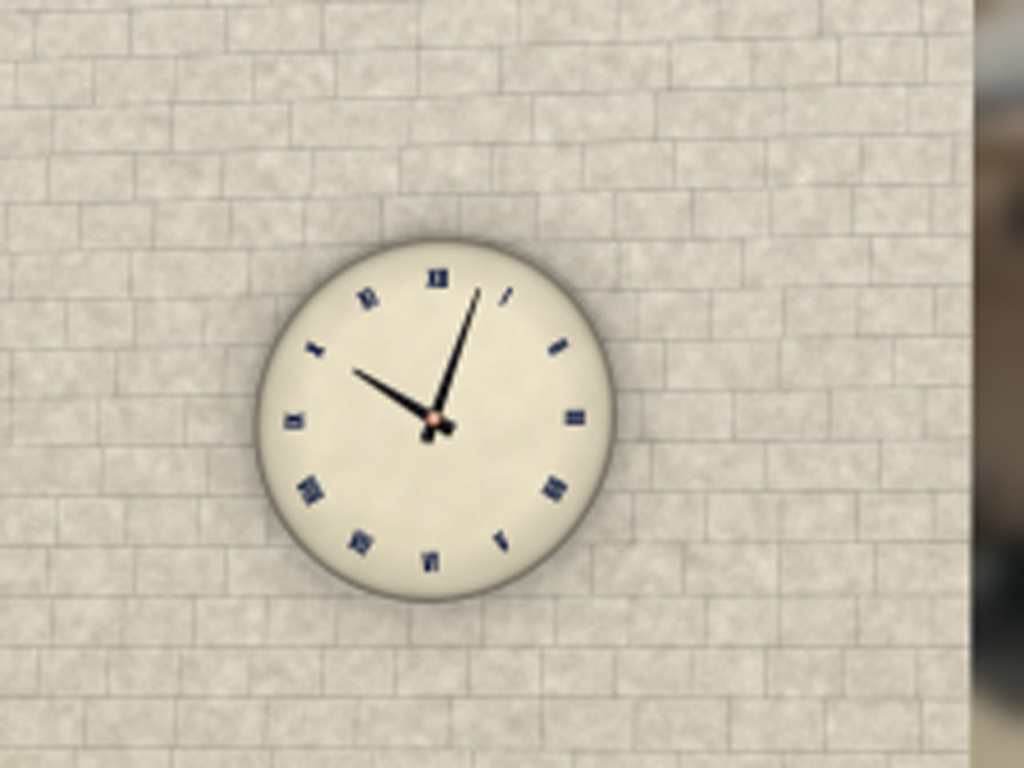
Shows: 10:03
